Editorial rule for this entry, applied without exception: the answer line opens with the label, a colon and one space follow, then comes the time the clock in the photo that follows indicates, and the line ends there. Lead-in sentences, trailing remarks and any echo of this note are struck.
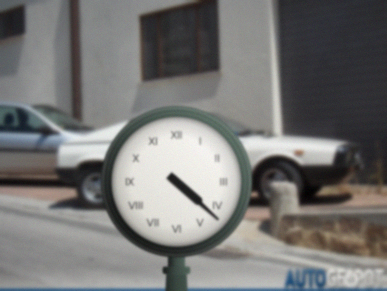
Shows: 4:22
